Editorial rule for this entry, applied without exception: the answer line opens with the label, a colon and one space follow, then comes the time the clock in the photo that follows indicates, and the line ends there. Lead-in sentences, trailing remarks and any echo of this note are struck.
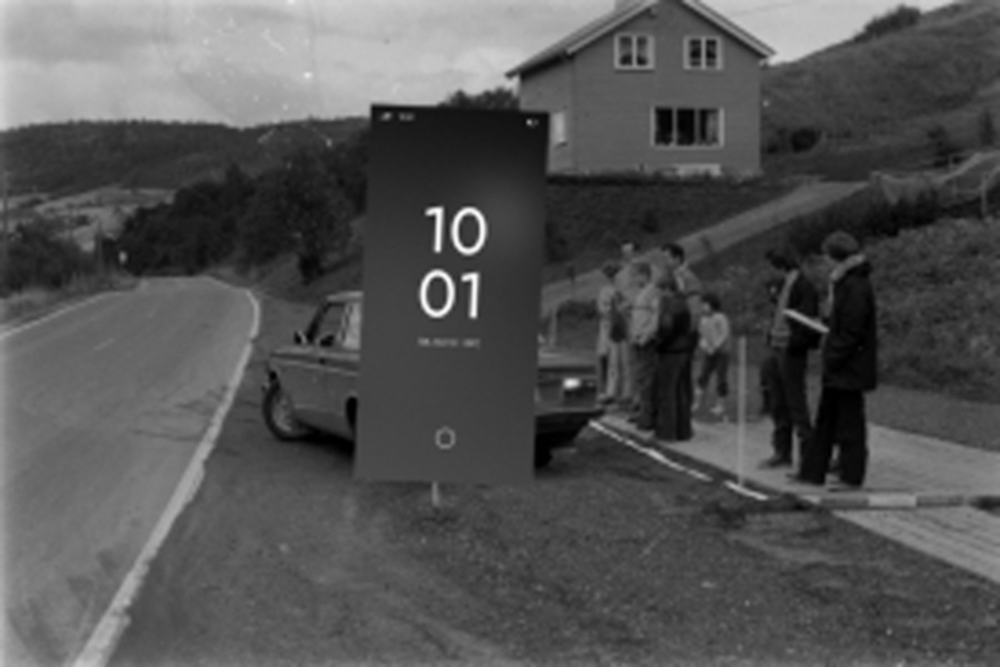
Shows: 10:01
